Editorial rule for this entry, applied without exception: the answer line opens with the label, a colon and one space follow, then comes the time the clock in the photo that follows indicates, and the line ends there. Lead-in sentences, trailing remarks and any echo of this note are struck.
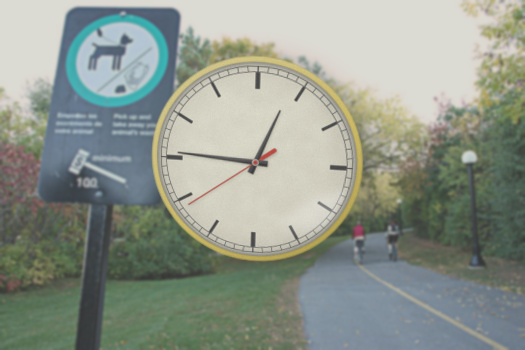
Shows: 12:45:39
